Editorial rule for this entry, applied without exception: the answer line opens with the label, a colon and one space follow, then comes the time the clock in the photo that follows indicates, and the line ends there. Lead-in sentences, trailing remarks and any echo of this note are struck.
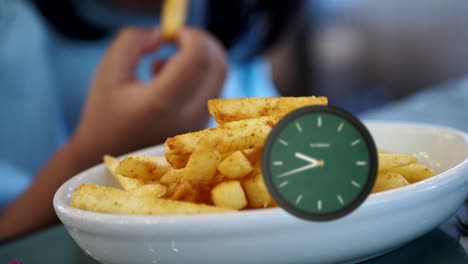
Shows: 9:42
